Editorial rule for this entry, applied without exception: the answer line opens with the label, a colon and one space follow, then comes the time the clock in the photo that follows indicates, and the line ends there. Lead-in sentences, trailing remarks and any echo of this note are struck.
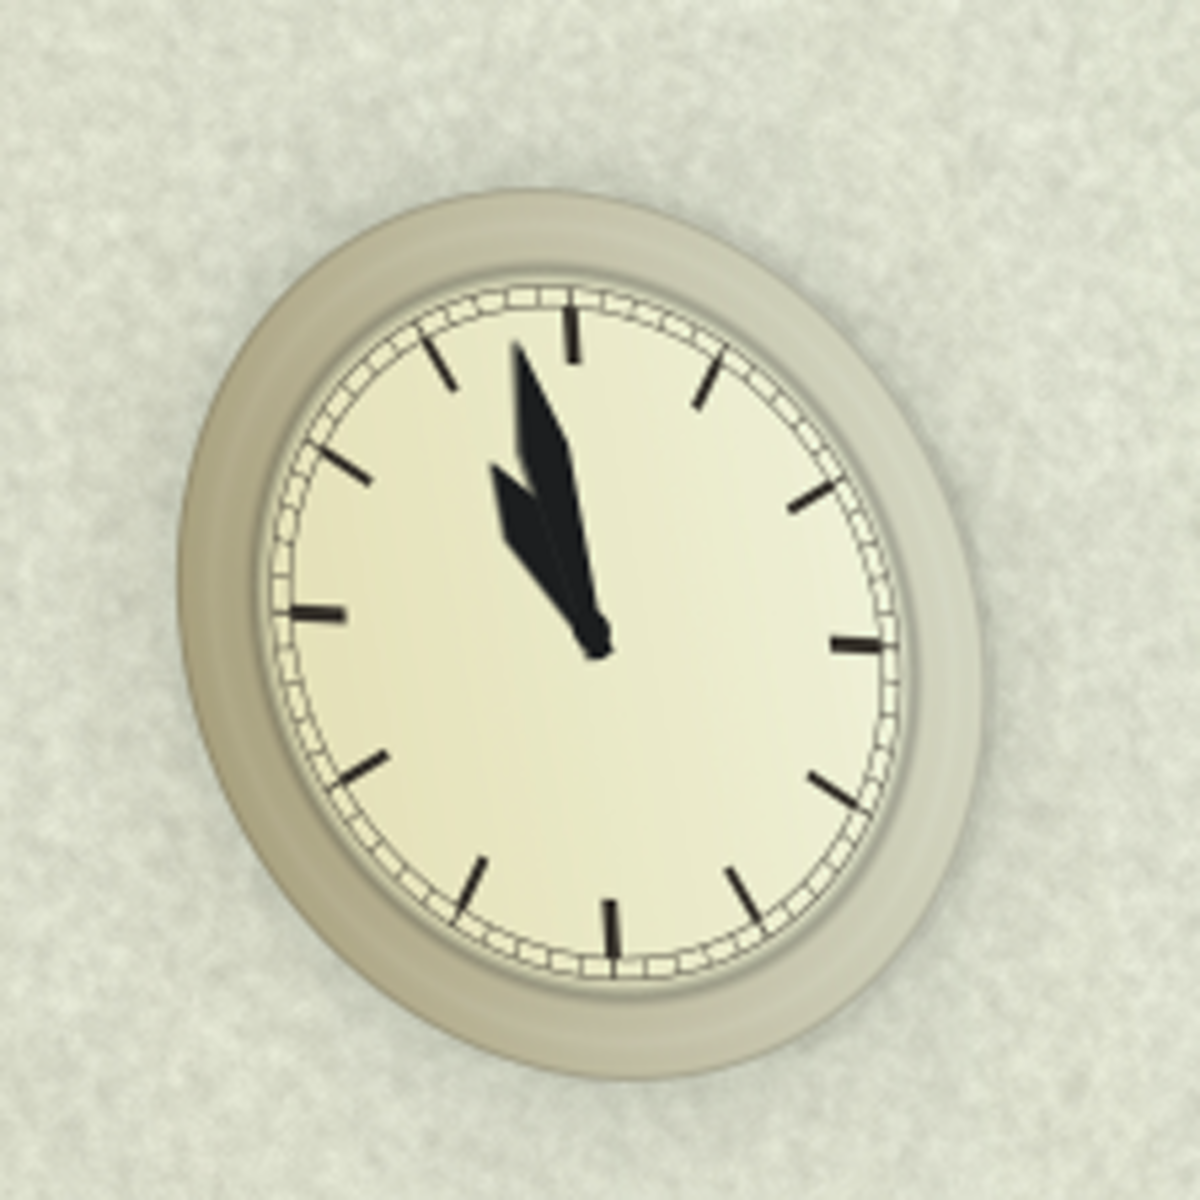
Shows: 10:58
